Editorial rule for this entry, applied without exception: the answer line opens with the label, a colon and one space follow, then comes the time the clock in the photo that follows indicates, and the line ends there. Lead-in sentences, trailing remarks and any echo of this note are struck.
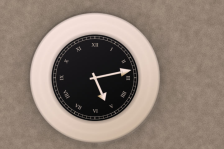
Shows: 5:13
